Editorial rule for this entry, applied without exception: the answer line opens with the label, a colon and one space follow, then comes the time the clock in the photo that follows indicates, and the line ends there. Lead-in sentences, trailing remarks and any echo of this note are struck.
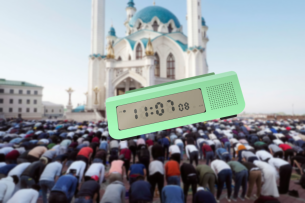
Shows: 11:07:08
